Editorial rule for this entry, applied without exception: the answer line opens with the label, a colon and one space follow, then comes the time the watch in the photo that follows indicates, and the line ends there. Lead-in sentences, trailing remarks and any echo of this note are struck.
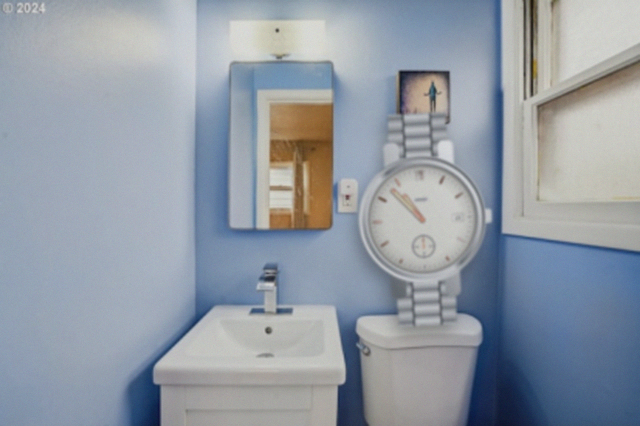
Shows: 10:53
